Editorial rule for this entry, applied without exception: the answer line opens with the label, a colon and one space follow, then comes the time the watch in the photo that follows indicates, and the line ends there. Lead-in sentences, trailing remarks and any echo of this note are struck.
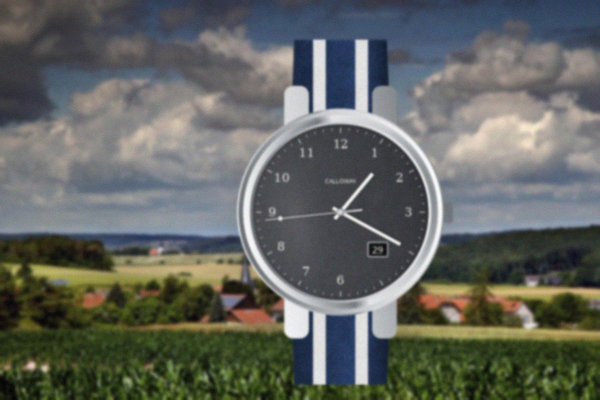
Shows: 1:19:44
